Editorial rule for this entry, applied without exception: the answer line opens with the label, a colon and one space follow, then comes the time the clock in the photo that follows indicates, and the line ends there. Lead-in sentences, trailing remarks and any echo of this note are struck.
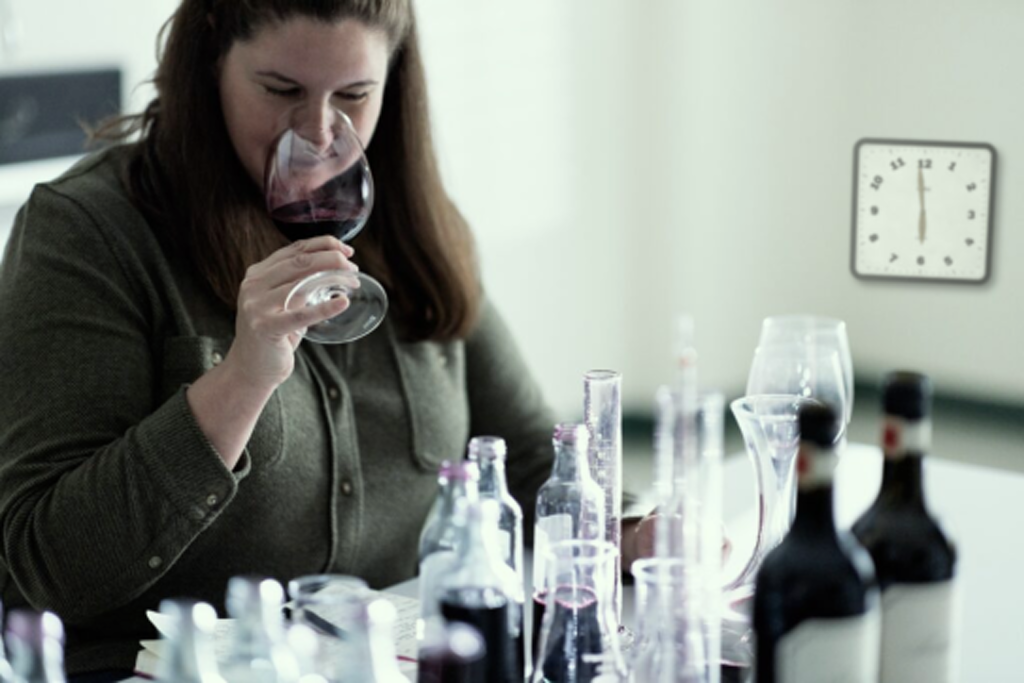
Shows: 5:59
